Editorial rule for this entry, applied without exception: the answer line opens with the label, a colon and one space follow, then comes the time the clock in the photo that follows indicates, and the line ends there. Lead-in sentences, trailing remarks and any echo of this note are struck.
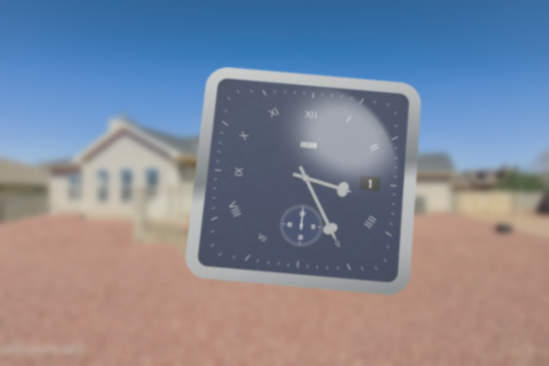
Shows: 3:25
